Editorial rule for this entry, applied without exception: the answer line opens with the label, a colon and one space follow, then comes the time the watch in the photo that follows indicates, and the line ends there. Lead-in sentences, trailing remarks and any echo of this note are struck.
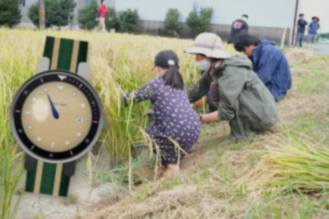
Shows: 10:55
